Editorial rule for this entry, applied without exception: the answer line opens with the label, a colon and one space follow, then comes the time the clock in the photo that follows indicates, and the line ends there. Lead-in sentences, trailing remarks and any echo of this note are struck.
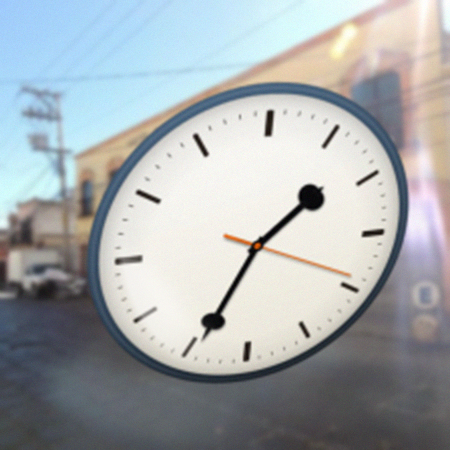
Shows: 1:34:19
